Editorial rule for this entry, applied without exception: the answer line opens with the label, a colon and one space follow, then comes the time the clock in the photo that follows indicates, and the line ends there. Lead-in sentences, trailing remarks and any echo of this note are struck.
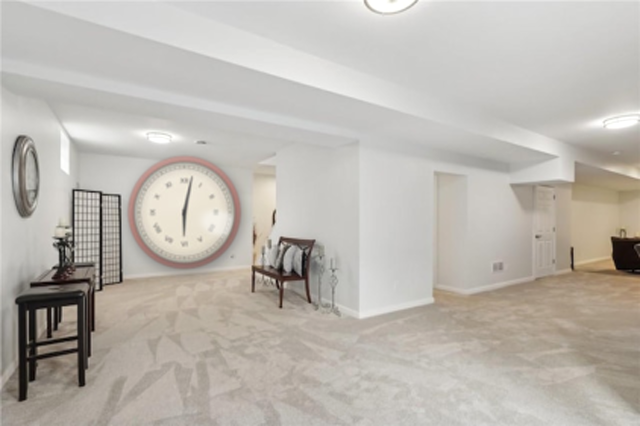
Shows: 6:02
